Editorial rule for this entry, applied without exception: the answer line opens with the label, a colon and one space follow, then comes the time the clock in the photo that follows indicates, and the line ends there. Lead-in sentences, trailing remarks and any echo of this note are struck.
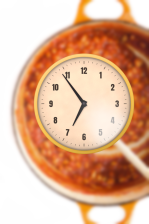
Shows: 6:54
